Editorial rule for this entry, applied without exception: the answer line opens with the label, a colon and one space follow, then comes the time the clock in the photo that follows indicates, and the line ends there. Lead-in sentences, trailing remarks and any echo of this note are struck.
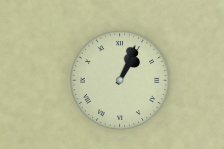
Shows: 1:04
